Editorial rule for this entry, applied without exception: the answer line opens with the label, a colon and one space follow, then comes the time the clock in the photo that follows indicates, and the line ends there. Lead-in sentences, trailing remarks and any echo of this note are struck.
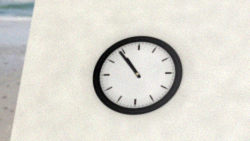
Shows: 10:54
